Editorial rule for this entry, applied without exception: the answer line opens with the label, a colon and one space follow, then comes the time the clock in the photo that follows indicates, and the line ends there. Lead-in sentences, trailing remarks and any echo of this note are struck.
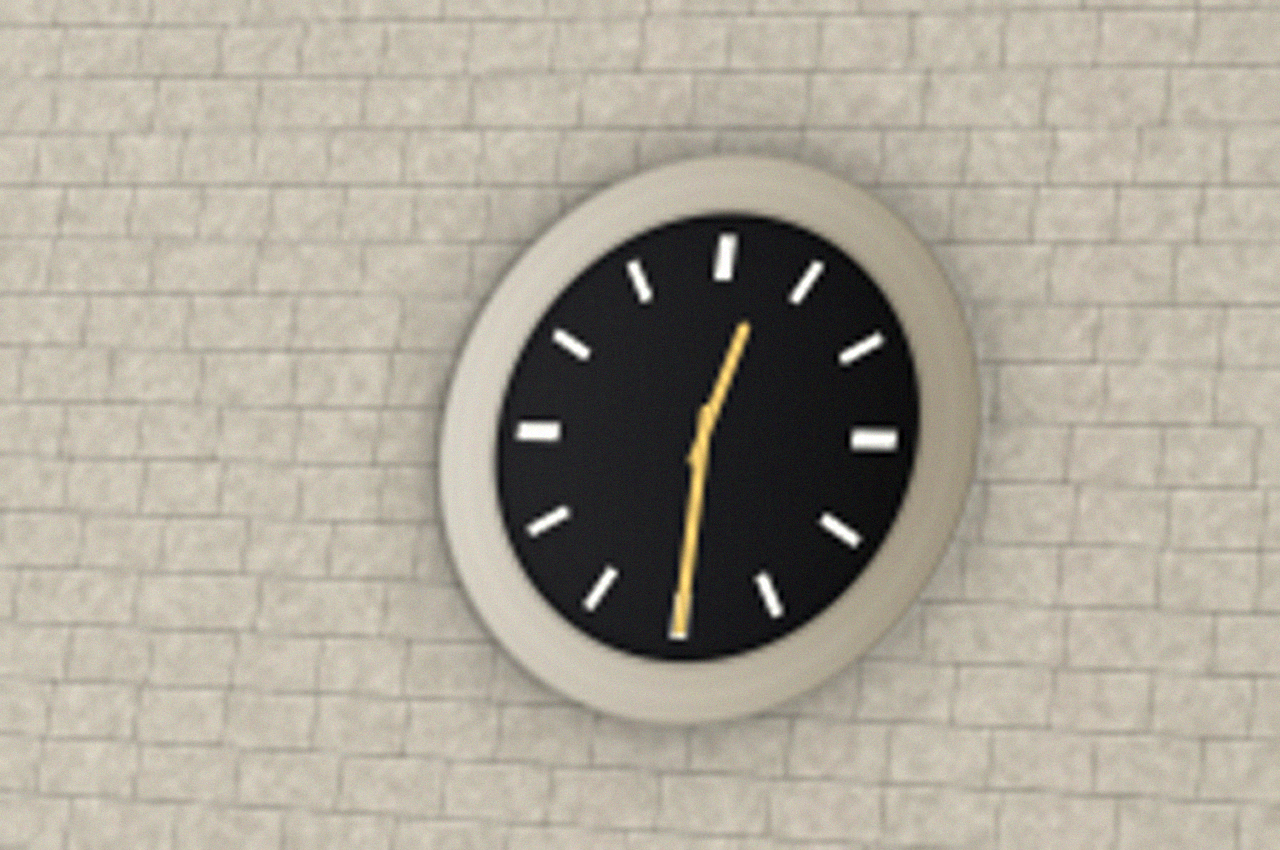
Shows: 12:30
